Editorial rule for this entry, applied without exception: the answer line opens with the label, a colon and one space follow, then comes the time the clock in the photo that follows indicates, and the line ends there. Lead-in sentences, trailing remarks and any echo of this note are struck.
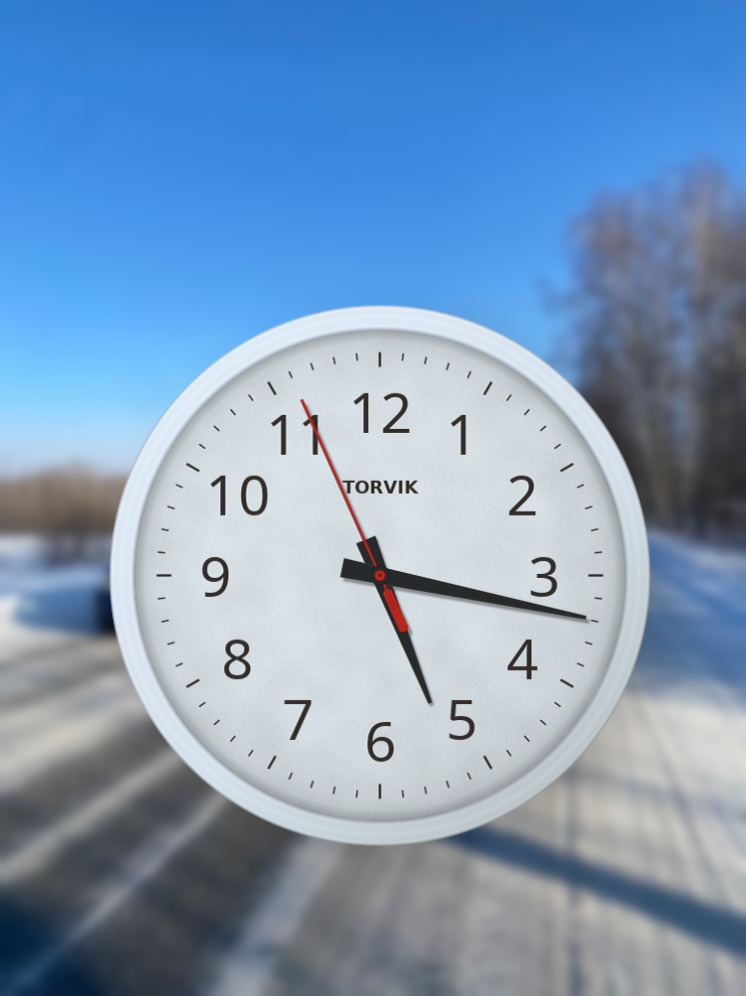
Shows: 5:16:56
